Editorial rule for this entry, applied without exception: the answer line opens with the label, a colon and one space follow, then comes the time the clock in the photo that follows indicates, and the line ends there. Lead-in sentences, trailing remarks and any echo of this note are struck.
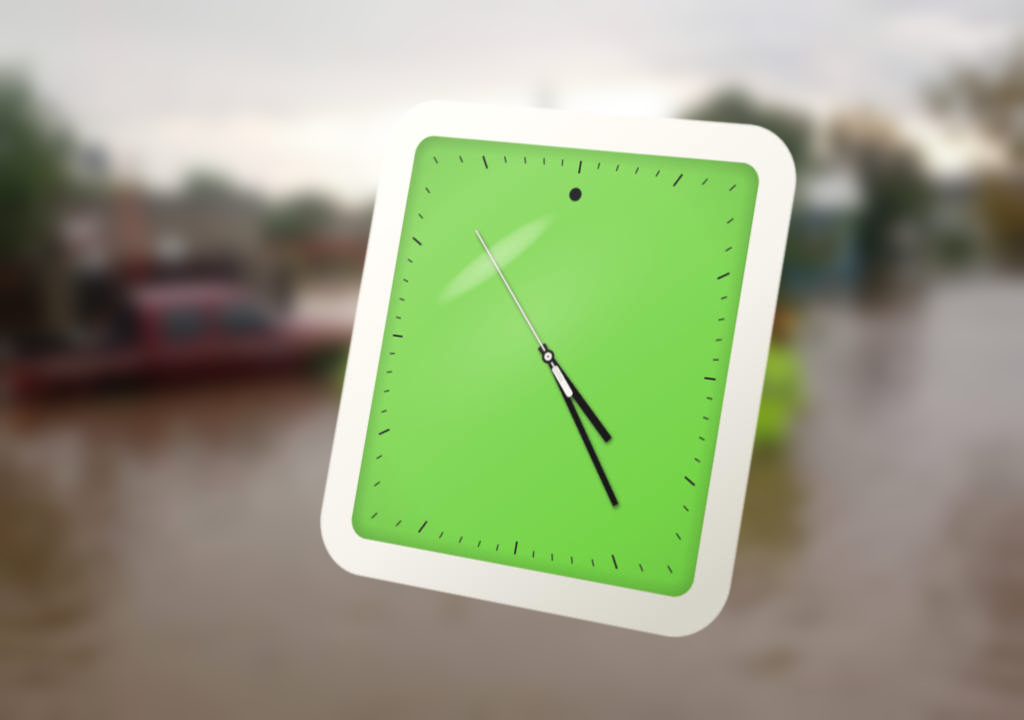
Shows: 4:23:53
